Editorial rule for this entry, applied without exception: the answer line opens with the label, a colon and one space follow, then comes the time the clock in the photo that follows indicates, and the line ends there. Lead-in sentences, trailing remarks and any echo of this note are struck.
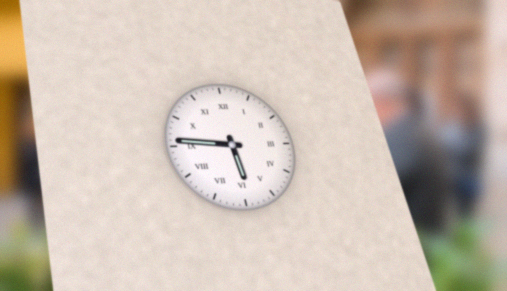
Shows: 5:46
